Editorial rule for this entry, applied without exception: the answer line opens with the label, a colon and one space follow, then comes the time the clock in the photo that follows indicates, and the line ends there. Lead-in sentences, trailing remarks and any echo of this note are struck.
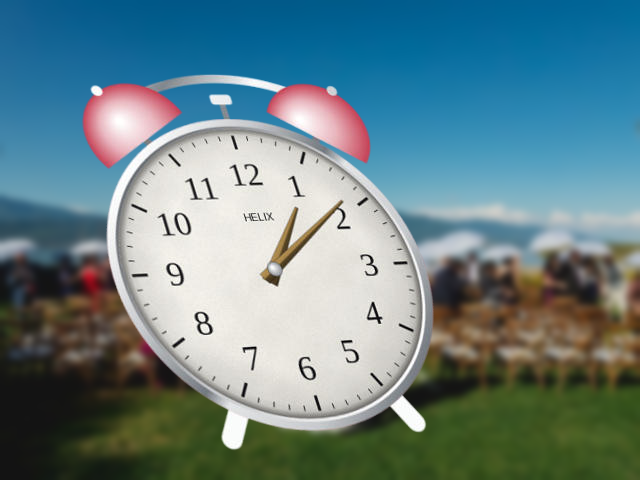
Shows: 1:09
